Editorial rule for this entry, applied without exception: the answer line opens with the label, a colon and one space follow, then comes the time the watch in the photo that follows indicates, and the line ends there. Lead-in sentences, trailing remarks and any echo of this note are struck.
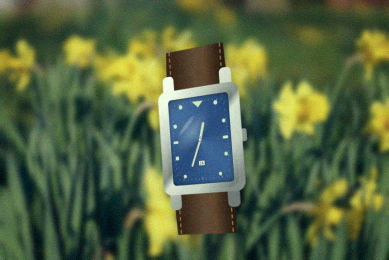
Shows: 12:34
